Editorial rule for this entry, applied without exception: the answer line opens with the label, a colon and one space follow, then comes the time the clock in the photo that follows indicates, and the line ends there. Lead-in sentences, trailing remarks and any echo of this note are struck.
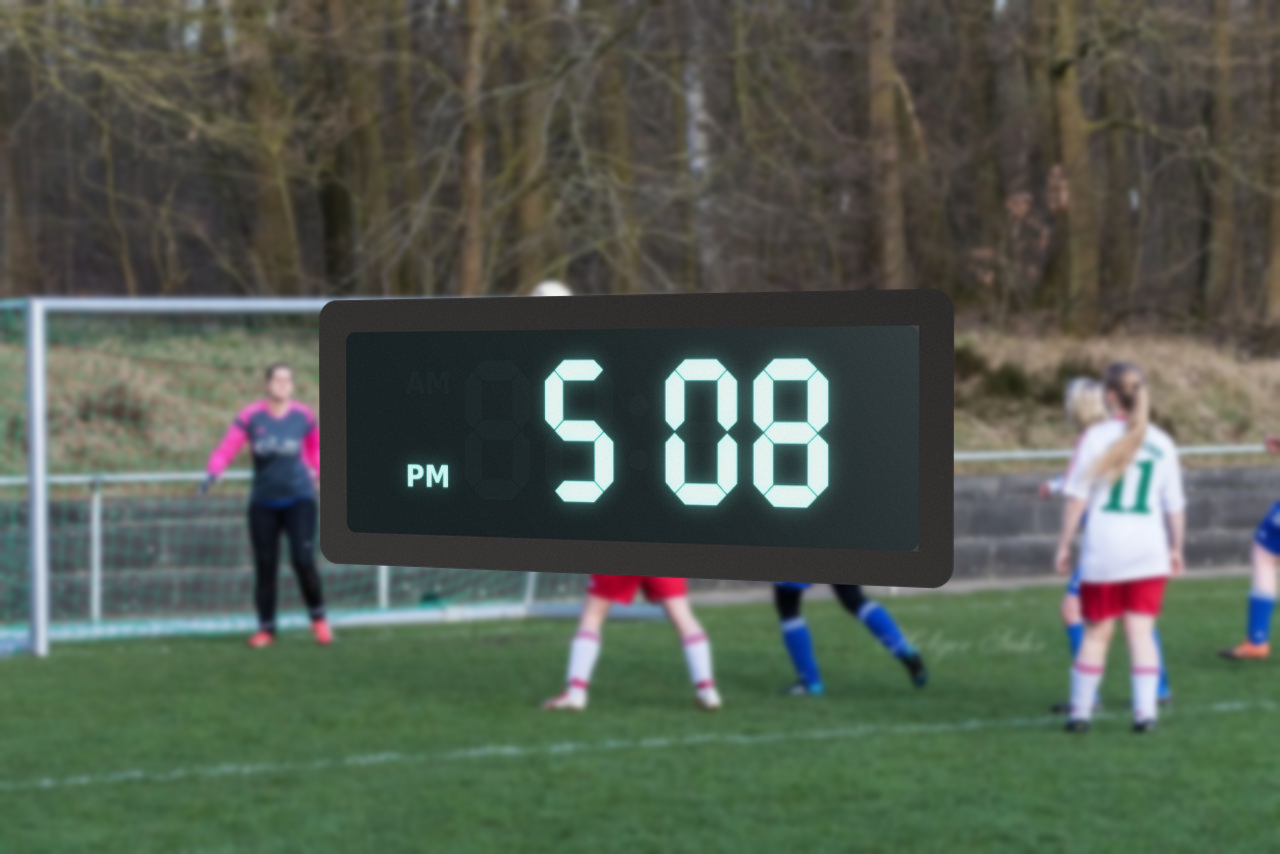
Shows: 5:08
